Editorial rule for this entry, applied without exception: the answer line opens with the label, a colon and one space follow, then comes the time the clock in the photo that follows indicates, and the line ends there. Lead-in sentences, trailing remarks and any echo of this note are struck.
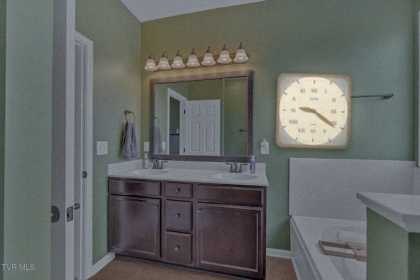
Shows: 9:21
